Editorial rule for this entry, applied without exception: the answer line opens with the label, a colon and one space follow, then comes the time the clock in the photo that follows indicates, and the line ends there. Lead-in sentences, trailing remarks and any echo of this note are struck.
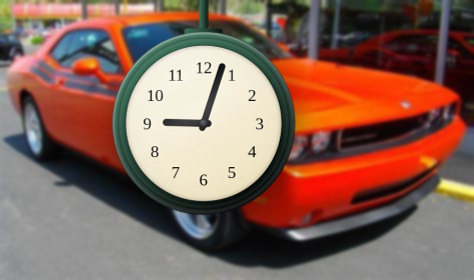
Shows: 9:03
